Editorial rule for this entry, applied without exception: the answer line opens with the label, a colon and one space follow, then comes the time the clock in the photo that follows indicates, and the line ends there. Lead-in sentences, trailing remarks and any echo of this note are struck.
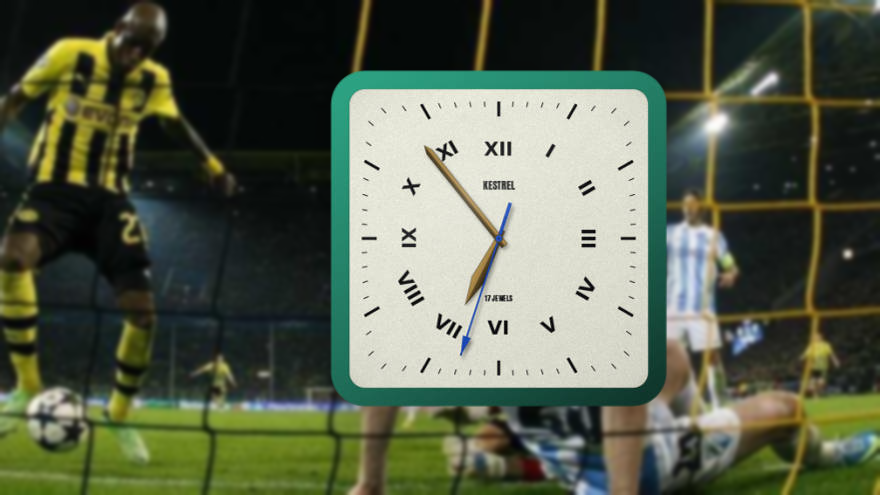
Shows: 6:53:33
